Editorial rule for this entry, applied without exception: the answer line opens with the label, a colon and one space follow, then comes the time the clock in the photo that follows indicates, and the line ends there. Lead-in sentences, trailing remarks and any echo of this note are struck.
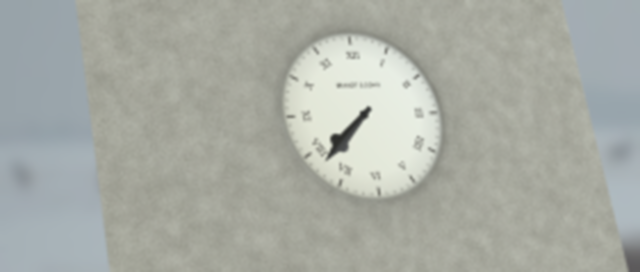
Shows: 7:38
